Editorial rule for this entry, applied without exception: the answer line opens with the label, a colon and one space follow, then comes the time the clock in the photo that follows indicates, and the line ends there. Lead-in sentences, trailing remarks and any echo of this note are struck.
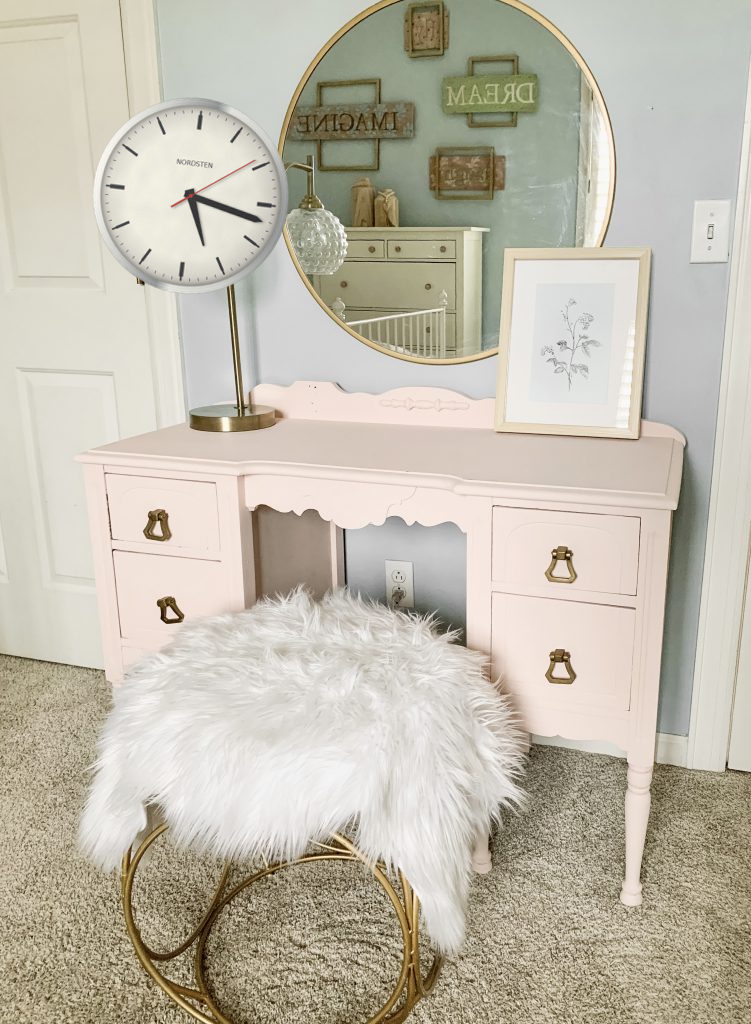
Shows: 5:17:09
